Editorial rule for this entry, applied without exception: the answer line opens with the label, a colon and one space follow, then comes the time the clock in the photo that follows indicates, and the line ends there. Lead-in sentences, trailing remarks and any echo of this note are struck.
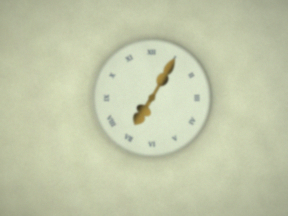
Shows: 7:05
